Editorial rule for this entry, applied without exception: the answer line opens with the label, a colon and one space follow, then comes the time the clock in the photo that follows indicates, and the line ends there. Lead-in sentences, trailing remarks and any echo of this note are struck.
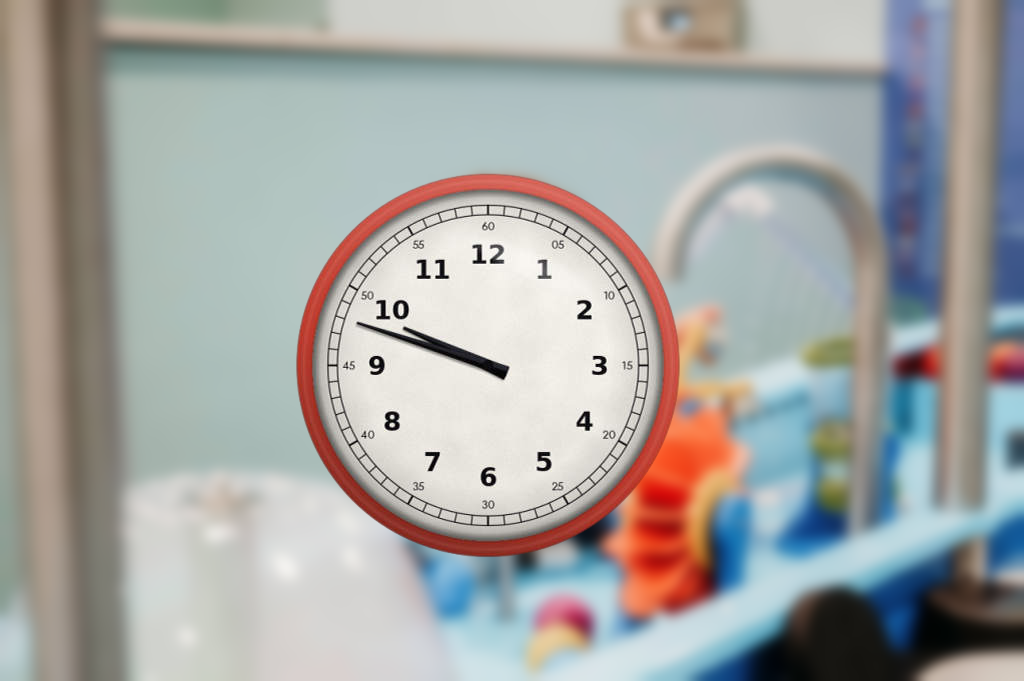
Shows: 9:48
